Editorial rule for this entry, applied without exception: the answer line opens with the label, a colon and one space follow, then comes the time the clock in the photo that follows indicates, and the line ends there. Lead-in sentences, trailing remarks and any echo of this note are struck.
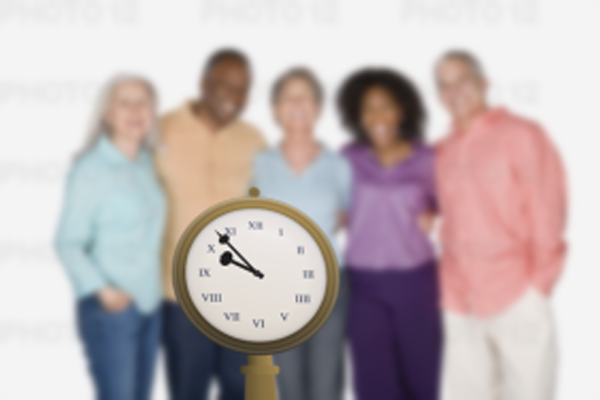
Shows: 9:53
